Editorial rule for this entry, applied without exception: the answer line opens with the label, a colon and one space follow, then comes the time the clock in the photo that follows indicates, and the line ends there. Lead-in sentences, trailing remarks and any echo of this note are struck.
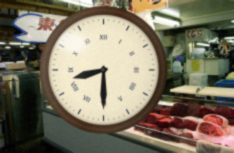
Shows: 8:30
